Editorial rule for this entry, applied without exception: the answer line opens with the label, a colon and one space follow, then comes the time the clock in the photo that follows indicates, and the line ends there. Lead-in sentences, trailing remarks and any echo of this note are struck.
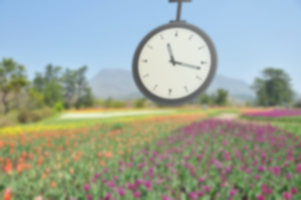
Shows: 11:17
